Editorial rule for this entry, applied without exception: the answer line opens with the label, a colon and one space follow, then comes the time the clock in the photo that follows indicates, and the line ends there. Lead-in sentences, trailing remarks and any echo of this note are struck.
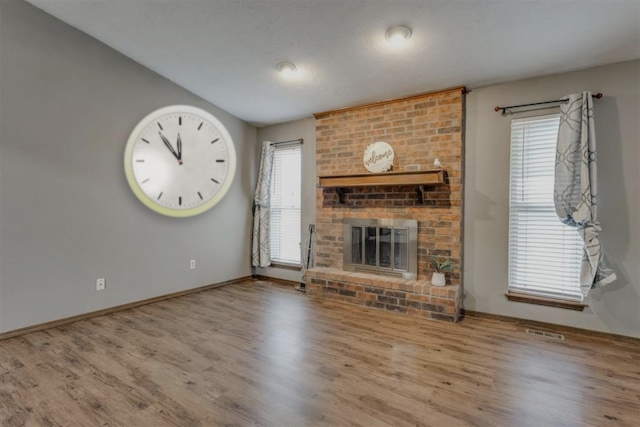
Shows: 11:54
